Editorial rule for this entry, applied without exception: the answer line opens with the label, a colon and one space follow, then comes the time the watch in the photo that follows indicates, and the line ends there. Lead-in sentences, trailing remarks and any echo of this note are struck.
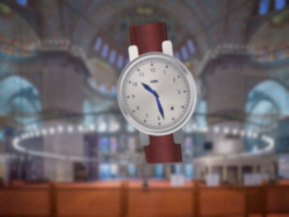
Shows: 10:28
